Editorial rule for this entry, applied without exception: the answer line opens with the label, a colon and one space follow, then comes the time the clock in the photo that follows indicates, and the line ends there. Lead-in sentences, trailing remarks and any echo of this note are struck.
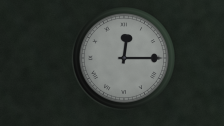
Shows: 12:15
